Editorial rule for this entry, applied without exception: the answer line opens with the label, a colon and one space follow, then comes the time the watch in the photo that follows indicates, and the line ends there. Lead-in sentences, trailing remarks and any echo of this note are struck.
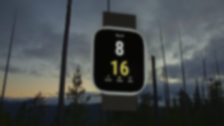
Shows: 8:16
